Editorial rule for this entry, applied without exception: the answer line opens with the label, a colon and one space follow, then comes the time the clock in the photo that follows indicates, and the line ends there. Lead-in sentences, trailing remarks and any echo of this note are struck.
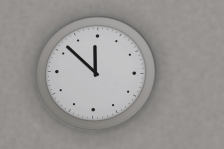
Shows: 11:52
